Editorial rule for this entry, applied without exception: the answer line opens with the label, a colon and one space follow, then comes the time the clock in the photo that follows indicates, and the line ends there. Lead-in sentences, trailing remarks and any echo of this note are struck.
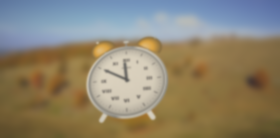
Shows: 11:50
